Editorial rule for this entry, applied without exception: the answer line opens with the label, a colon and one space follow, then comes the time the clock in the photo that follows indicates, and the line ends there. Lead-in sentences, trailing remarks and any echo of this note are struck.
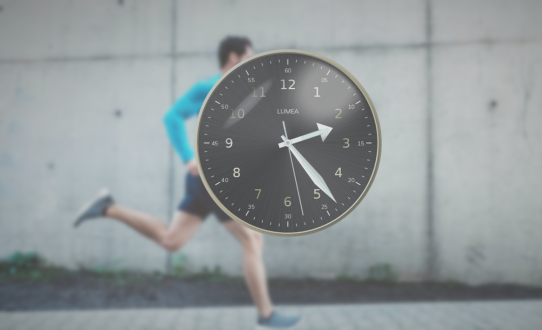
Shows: 2:23:28
